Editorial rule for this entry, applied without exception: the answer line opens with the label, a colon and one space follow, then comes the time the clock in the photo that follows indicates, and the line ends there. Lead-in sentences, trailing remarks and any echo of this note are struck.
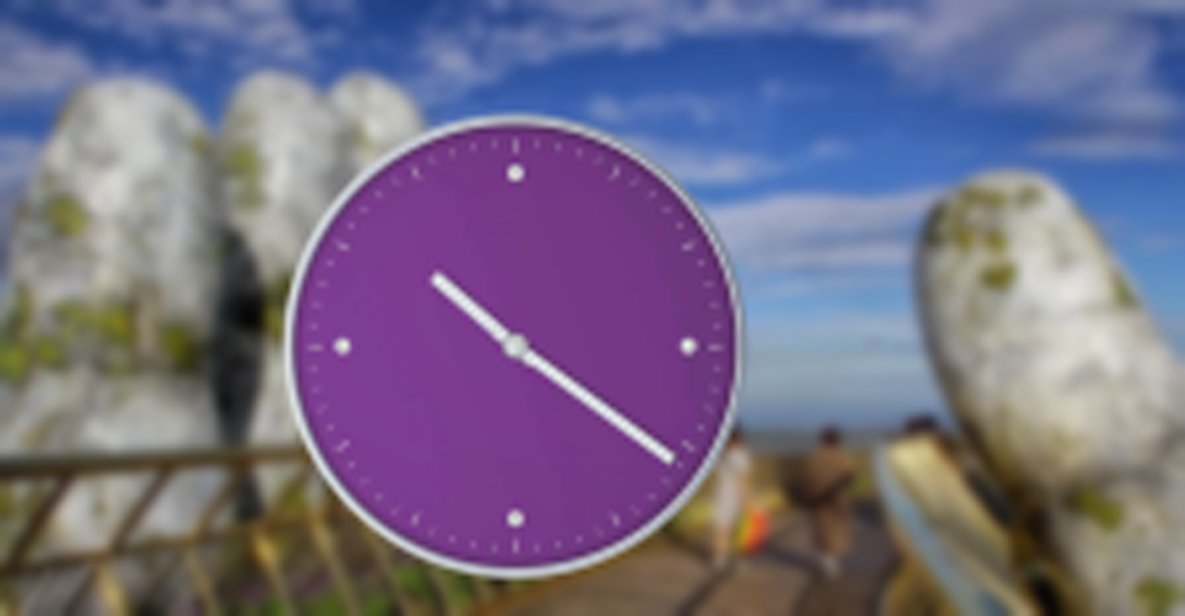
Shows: 10:21
